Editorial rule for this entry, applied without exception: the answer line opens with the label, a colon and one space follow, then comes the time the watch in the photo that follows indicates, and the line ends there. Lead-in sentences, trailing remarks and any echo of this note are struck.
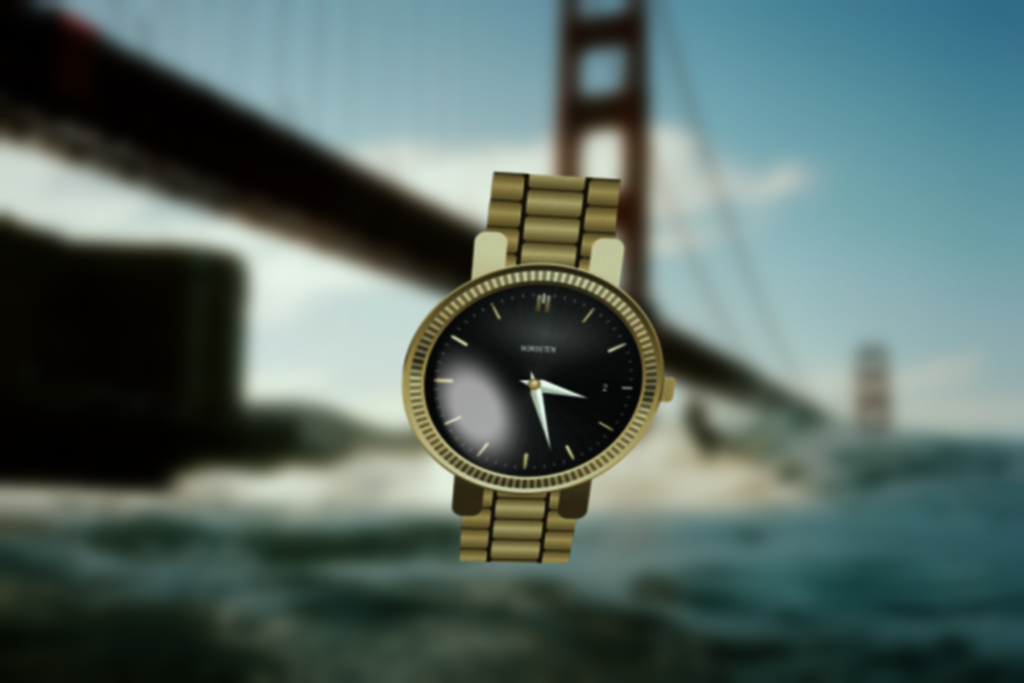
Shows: 3:27
